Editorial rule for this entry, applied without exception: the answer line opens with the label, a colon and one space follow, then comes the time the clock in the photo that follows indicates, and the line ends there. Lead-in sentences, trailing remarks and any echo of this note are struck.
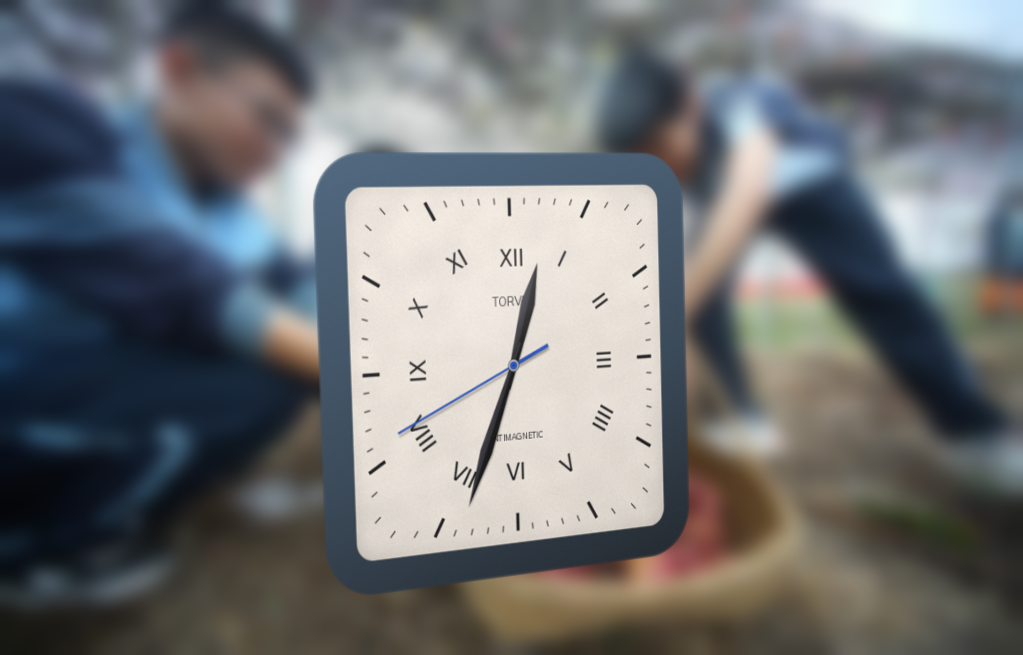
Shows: 12:33:41
